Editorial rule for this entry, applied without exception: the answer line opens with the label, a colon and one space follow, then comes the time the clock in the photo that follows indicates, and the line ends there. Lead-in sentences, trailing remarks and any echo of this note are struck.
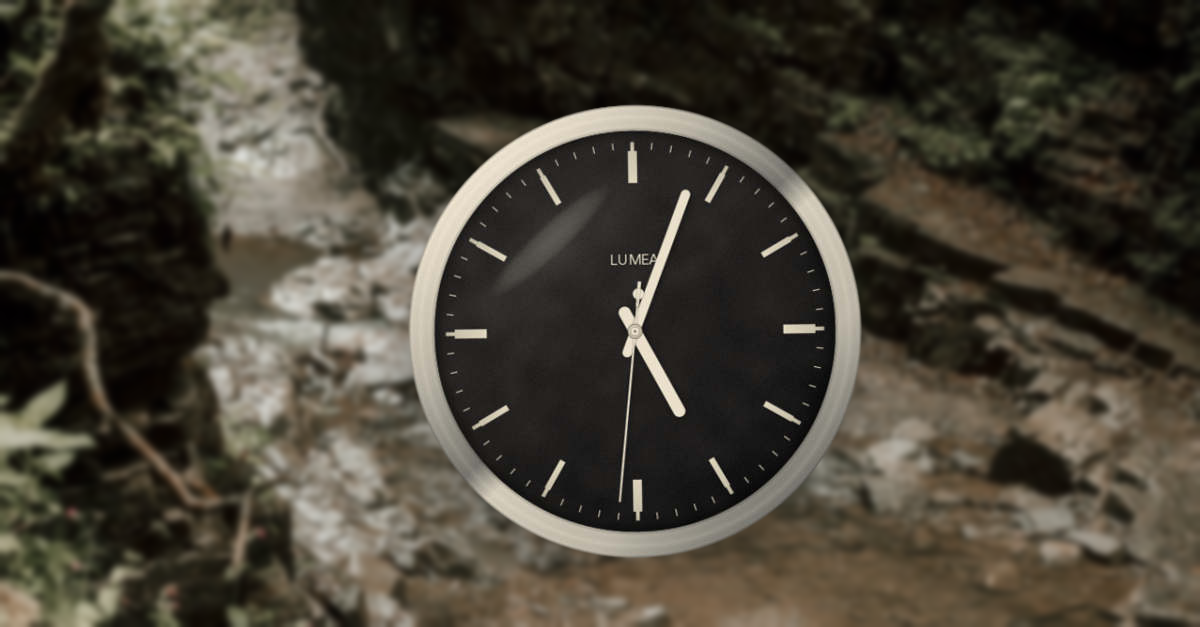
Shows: 5:03:31
